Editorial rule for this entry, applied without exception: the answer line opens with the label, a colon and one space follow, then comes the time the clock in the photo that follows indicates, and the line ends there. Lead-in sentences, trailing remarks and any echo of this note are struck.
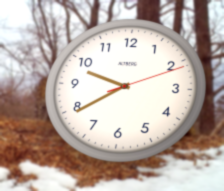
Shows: 9:39:11
